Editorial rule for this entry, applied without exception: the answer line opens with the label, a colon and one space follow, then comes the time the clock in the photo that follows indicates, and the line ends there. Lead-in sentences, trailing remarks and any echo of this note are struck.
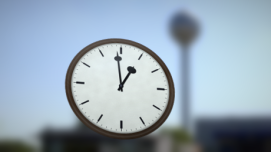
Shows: 12:59
